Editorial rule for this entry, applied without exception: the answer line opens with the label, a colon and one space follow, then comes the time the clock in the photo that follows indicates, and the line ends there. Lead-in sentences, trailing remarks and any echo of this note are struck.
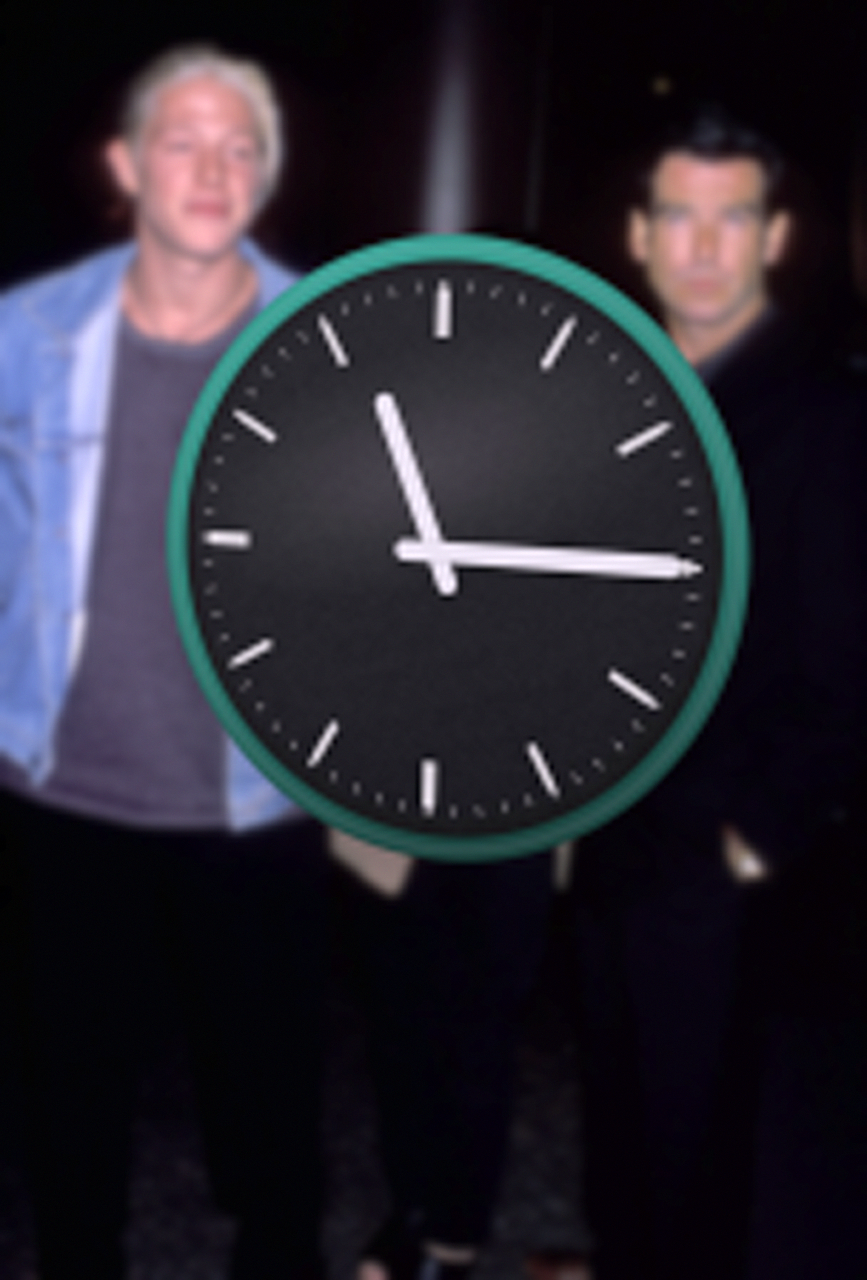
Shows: 11:15
